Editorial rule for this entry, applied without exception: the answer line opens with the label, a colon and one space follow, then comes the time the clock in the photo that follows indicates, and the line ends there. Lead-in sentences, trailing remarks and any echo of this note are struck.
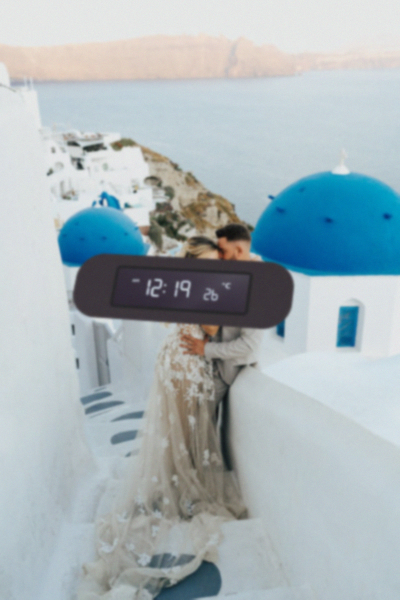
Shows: 12:19
